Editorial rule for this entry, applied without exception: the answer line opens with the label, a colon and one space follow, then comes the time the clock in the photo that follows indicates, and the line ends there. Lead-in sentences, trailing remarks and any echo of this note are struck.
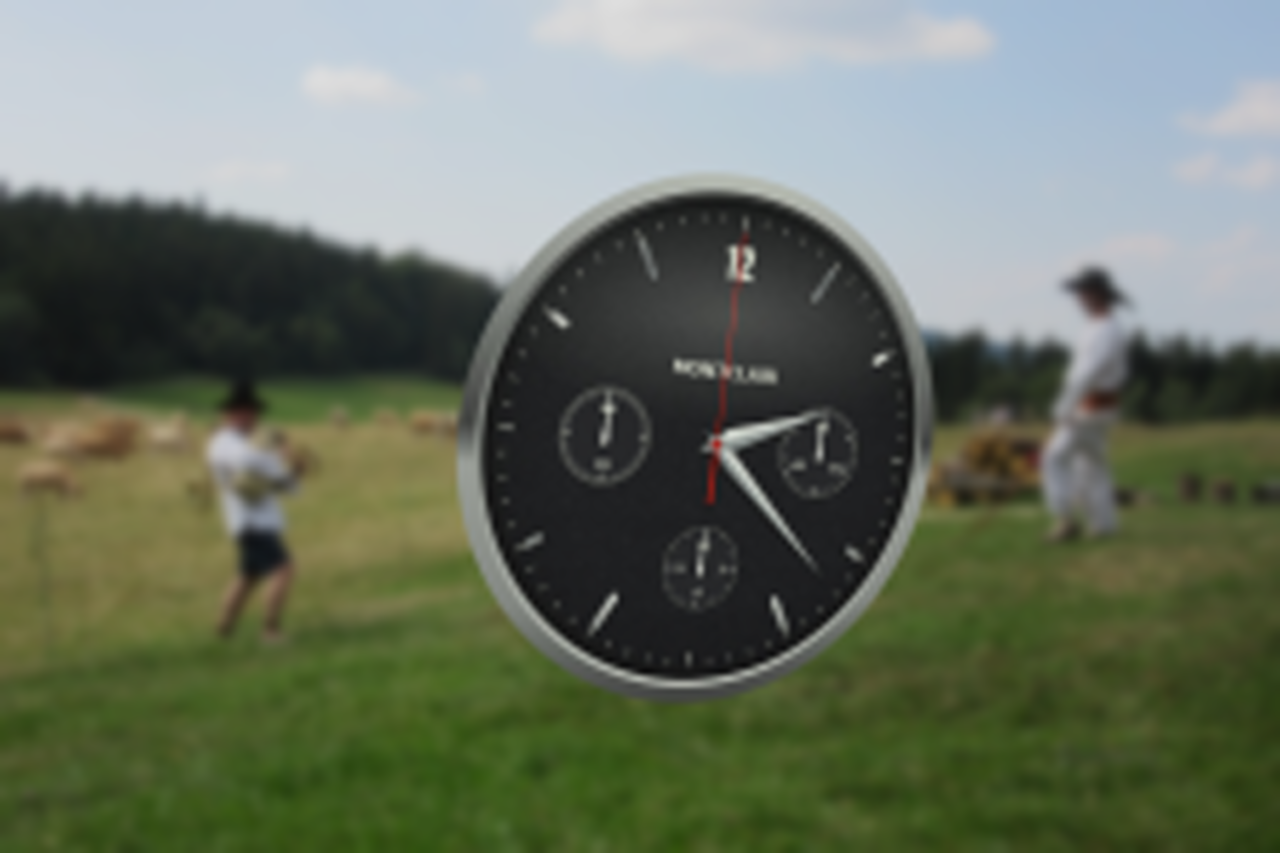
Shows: 2:22
